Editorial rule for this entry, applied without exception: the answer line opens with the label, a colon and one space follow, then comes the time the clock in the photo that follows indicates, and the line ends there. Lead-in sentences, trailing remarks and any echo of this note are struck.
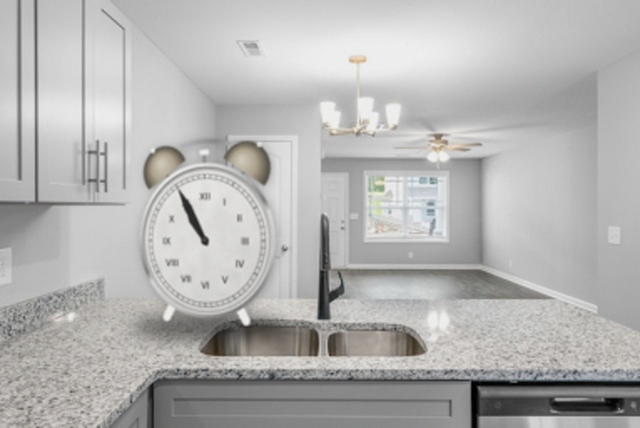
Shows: 10:55
